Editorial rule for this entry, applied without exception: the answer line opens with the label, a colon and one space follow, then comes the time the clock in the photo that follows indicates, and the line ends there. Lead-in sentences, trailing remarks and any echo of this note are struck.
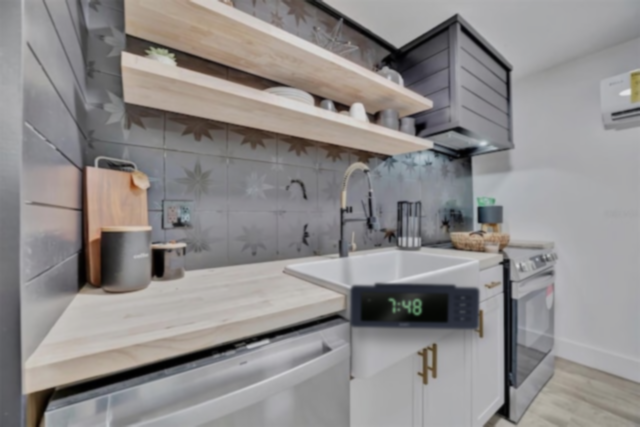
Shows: 7:48
